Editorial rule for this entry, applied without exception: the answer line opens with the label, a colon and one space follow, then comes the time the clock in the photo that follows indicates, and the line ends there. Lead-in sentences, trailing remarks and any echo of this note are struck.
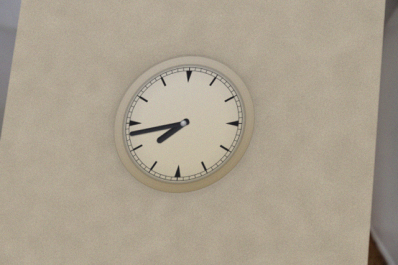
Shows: 7:43
